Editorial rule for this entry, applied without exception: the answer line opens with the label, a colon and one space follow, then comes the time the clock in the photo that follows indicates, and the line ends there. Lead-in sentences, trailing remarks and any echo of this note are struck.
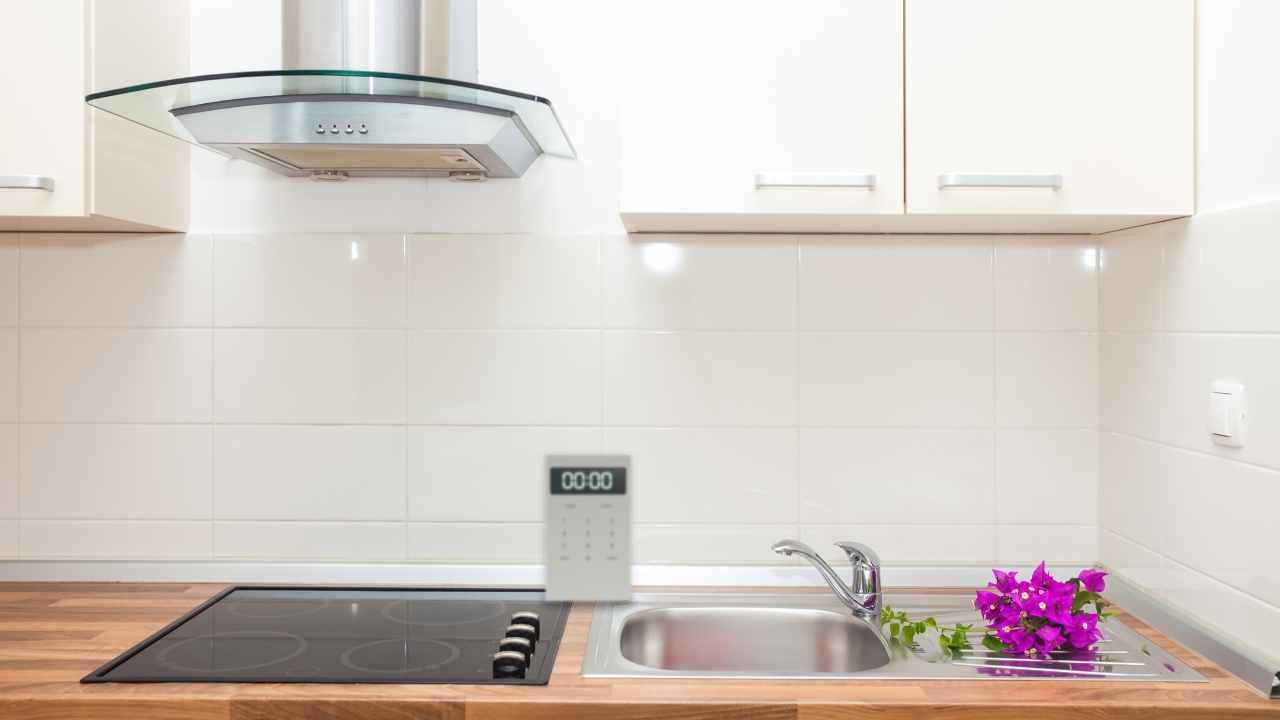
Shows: 0:00
